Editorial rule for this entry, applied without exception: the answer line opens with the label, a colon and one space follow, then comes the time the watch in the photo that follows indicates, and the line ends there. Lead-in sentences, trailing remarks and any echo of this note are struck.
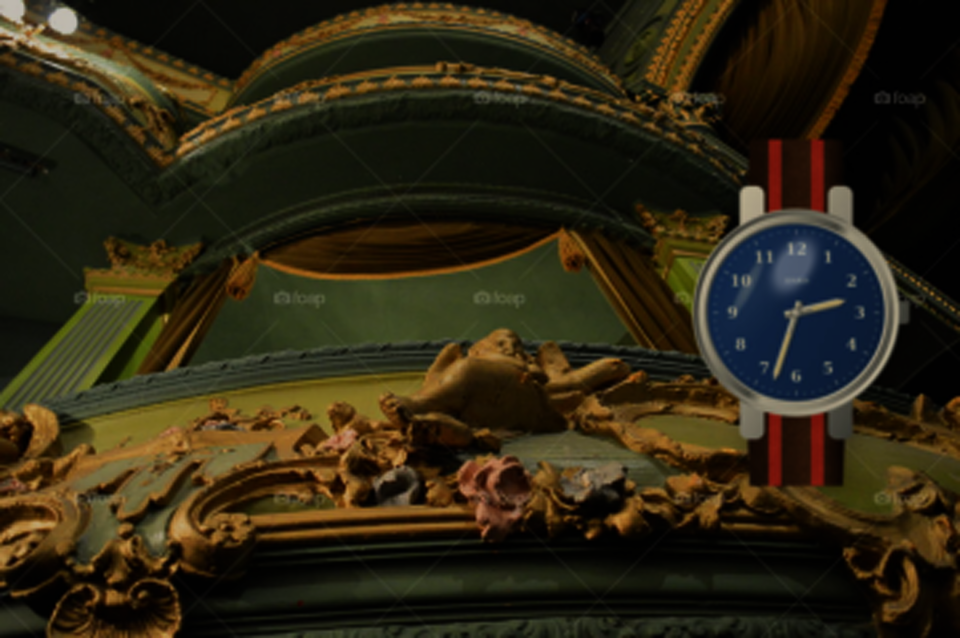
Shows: 2:33
